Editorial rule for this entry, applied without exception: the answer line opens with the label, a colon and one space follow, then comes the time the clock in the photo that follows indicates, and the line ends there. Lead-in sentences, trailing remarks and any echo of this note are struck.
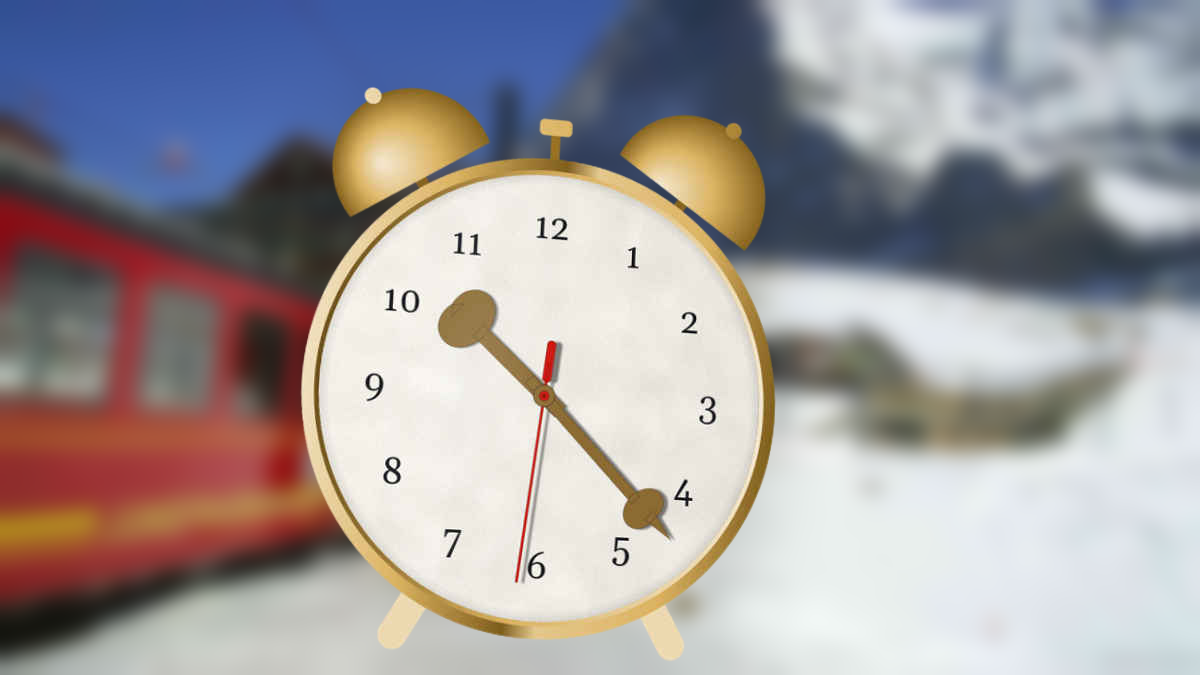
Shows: 10:22:31
